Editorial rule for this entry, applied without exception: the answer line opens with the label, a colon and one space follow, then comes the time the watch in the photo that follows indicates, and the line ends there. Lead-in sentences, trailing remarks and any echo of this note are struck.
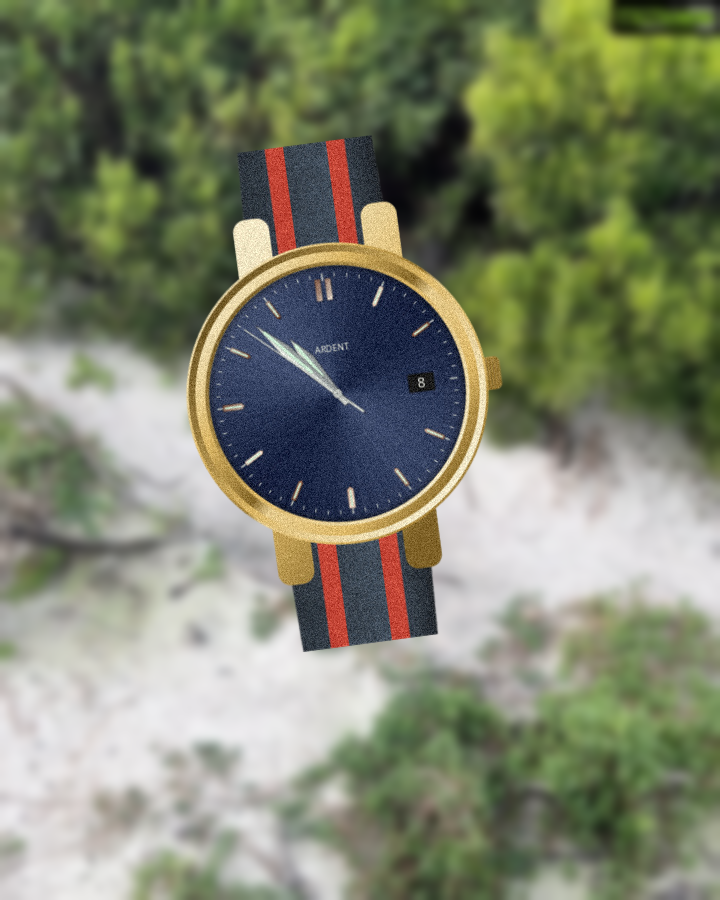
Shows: 10:52:52
